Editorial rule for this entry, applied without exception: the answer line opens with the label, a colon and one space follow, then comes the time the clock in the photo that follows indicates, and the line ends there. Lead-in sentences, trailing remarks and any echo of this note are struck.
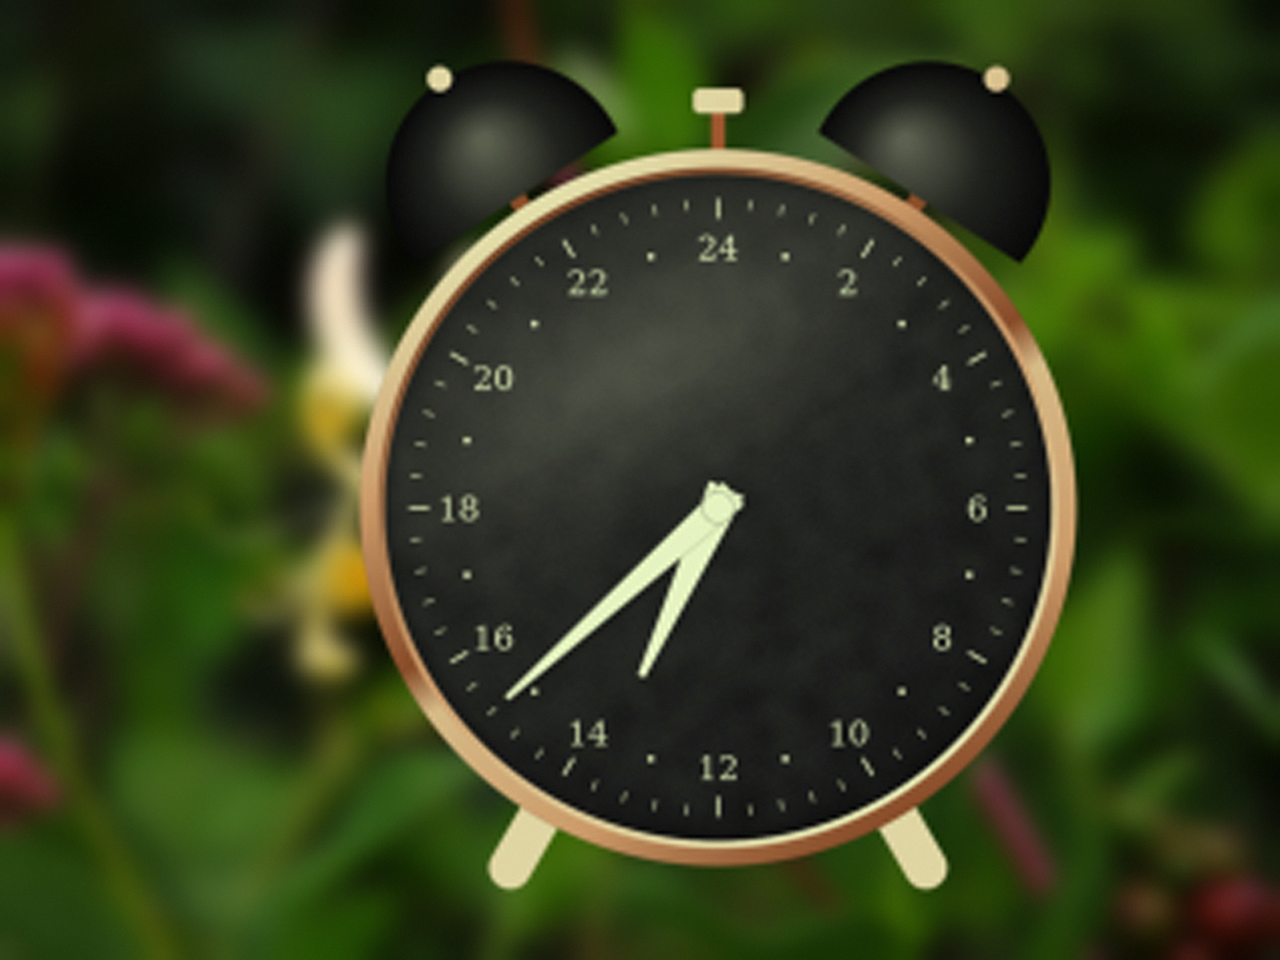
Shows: 13:38
